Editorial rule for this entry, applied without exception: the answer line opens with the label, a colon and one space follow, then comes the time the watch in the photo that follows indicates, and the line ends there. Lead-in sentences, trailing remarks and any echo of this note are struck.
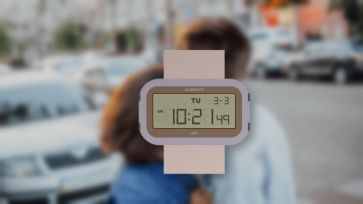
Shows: 10:21:49
